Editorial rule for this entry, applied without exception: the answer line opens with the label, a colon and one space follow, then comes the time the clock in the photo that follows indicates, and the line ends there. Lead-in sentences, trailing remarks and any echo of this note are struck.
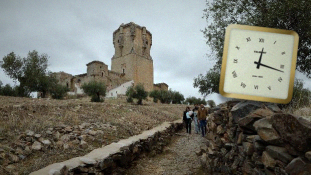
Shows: 12:17
